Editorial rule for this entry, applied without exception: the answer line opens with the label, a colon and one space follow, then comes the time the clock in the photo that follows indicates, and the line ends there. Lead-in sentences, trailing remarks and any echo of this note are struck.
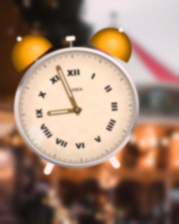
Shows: 8:57
